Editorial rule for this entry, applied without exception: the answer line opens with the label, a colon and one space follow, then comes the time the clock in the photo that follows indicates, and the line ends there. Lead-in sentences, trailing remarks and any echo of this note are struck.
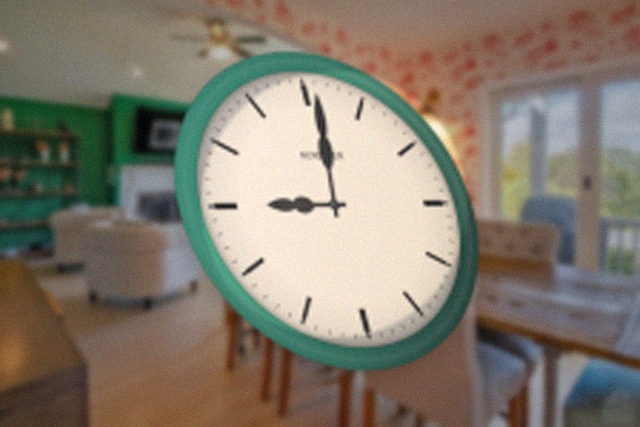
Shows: 9:01
